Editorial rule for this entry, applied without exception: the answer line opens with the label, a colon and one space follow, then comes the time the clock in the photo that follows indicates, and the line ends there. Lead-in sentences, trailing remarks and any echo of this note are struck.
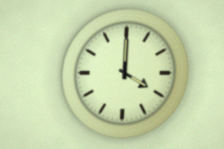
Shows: 4:00
